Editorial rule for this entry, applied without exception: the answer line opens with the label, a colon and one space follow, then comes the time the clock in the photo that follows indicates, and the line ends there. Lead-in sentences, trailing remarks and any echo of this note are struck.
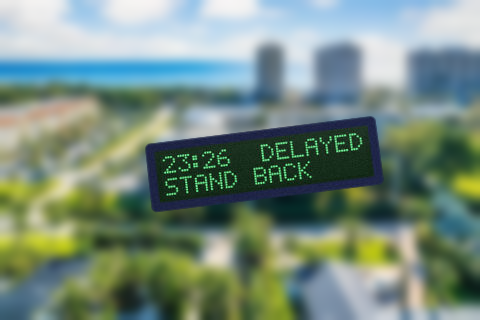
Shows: 23:26
